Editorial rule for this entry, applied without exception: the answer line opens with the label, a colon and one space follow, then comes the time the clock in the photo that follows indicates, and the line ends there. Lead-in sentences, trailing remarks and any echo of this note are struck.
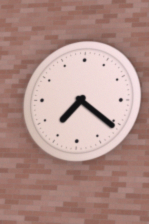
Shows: 7:21
